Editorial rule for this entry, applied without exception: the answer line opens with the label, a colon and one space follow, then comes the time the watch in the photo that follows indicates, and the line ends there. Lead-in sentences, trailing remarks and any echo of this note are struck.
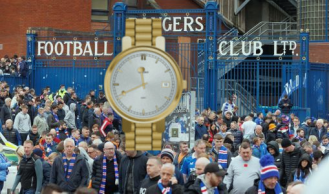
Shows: 11:41
